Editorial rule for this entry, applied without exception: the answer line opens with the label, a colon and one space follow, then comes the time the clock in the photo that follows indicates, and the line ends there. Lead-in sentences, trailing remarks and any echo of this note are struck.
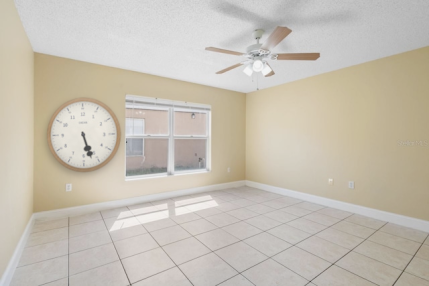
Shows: 5:27
